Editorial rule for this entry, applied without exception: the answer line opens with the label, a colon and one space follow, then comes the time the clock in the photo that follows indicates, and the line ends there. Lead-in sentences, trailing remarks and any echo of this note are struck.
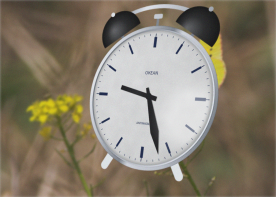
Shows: 9:27
